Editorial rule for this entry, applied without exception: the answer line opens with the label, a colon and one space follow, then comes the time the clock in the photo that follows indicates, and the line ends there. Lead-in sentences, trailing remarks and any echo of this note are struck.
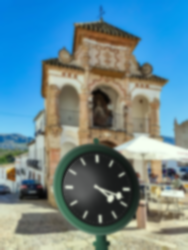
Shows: 4:18
